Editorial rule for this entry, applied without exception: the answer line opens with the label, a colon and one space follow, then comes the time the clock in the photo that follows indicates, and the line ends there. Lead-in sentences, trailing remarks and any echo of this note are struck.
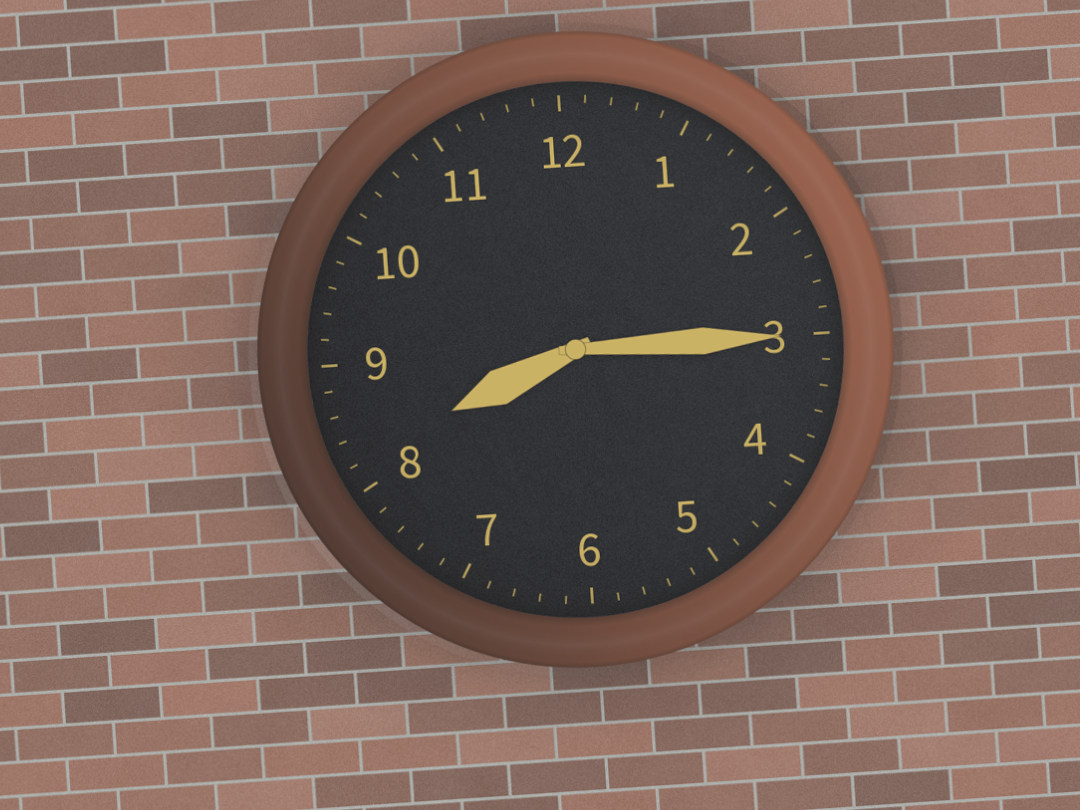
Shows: 8:15
